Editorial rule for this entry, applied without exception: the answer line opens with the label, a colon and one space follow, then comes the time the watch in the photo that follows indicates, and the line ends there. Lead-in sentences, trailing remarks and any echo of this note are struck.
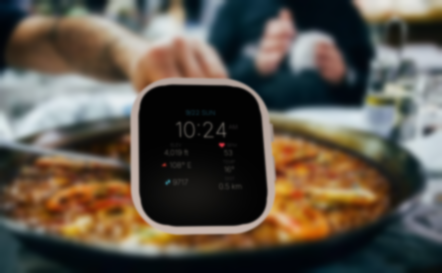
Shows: 10:24
